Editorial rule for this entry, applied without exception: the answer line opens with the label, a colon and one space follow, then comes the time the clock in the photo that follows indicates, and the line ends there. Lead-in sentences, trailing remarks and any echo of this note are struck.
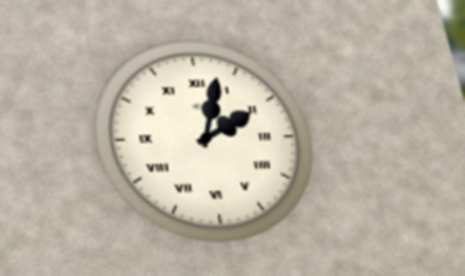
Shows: 2:03
